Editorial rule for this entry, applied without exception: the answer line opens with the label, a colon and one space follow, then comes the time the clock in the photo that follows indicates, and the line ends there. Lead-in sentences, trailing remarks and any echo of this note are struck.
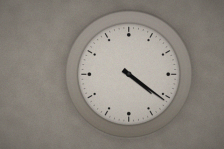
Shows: 4:21
